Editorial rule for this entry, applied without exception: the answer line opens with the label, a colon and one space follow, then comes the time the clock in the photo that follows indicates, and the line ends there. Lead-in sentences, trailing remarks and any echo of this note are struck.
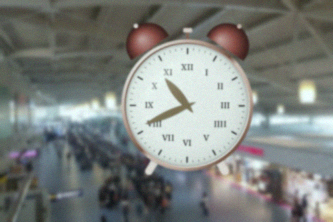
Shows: 10:41
